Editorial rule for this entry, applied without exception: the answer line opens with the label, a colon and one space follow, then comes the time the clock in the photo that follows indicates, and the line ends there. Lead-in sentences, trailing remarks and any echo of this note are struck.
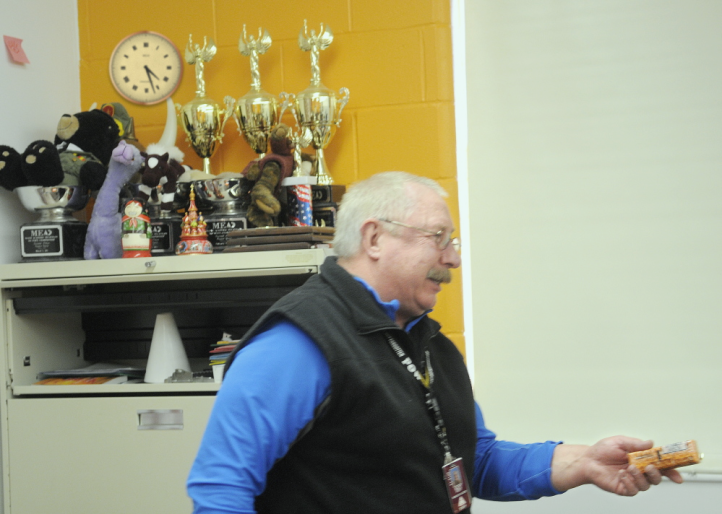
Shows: 4:27
